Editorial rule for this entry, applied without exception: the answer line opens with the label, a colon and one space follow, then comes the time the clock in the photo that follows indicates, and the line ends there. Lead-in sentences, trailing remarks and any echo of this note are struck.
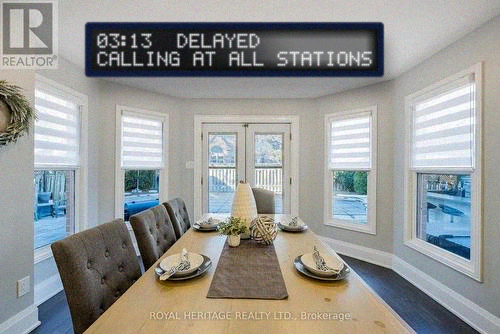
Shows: 3:13
